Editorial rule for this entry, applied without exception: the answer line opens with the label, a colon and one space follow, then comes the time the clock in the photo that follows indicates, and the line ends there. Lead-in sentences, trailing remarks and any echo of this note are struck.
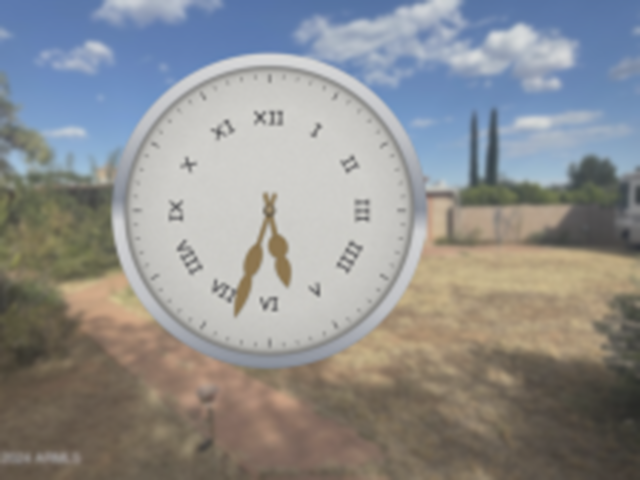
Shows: 5:33
